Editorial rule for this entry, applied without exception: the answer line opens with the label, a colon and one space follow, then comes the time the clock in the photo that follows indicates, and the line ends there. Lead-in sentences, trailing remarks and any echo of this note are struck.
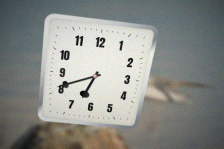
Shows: 6:41
